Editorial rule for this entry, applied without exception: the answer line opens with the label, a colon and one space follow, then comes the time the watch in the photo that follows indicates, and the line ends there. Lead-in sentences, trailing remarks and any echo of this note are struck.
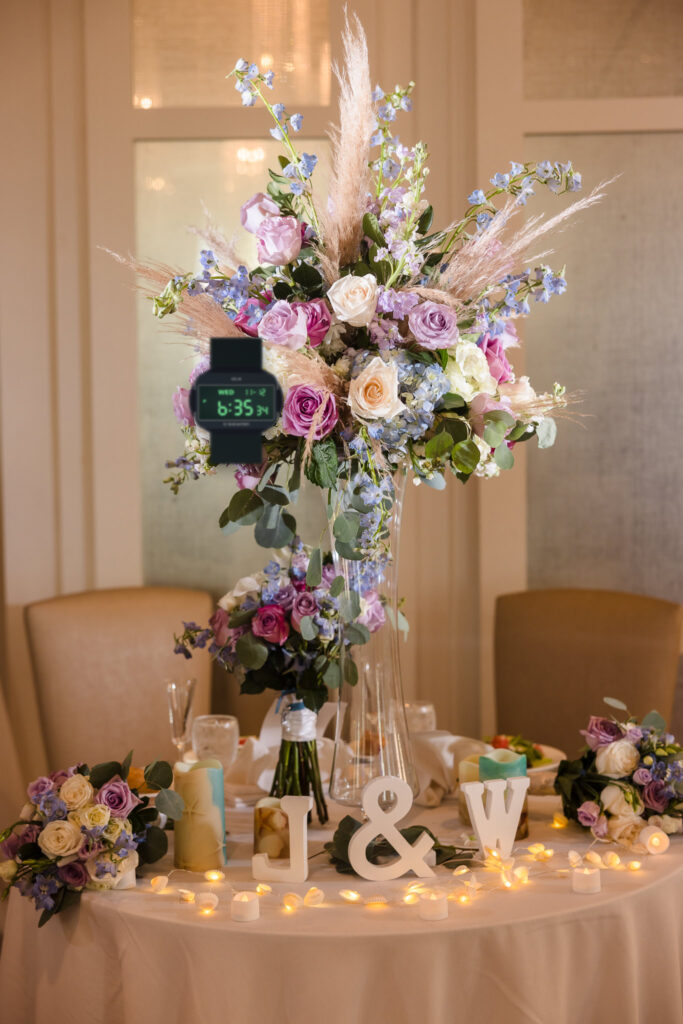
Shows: 6:35
